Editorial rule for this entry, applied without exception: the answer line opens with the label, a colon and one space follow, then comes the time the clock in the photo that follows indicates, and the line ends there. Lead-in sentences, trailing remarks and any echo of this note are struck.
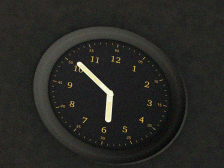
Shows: 5:51
